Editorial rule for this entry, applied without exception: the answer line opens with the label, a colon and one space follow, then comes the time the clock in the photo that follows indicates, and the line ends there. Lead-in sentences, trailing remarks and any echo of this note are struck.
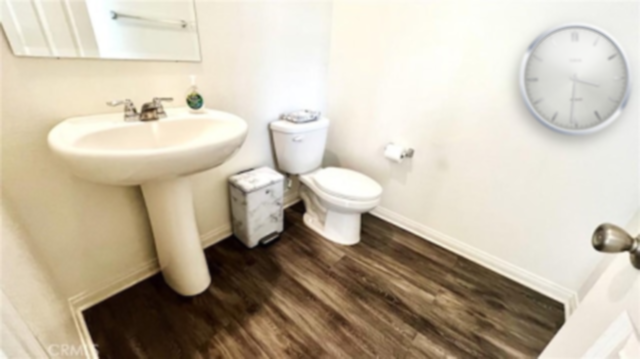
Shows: 3:31
